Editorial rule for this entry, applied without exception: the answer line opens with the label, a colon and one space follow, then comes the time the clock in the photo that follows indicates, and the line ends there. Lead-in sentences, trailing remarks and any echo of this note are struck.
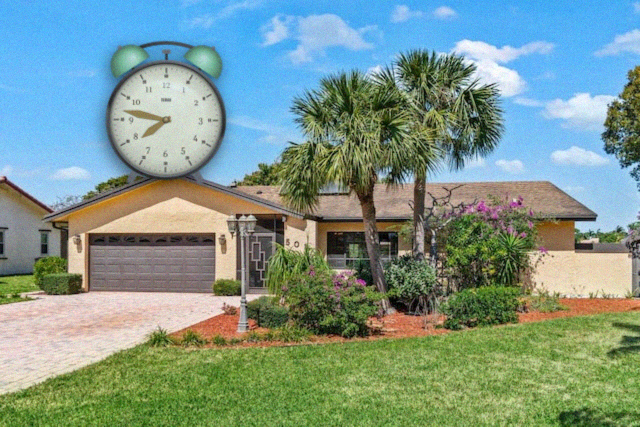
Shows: 7:47
